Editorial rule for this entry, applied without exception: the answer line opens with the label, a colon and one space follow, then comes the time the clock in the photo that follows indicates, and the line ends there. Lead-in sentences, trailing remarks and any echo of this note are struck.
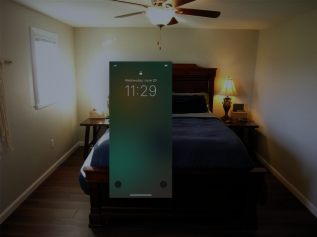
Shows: 11:29
